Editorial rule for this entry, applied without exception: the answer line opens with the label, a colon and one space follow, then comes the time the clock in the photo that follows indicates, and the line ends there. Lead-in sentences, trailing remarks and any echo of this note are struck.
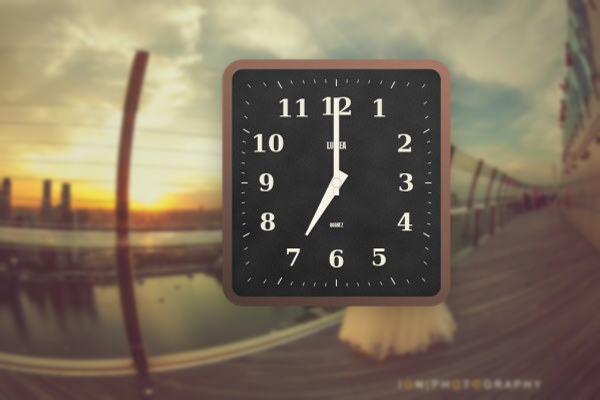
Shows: 7:00
